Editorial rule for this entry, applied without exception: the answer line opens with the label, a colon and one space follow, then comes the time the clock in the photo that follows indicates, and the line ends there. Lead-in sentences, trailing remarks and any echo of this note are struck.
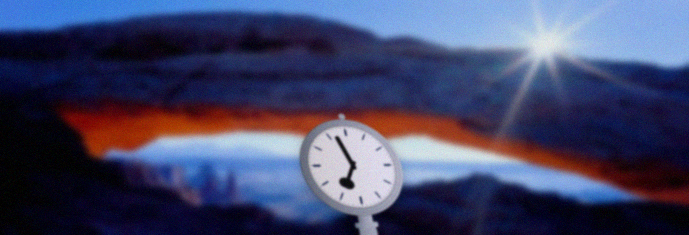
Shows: 6:57
